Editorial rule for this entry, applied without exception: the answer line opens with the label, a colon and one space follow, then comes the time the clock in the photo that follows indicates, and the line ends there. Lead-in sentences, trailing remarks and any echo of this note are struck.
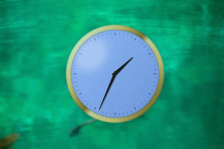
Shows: 1:34
